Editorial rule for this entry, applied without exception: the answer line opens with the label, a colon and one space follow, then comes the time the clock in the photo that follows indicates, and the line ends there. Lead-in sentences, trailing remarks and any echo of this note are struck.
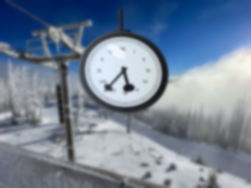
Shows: 5:37
